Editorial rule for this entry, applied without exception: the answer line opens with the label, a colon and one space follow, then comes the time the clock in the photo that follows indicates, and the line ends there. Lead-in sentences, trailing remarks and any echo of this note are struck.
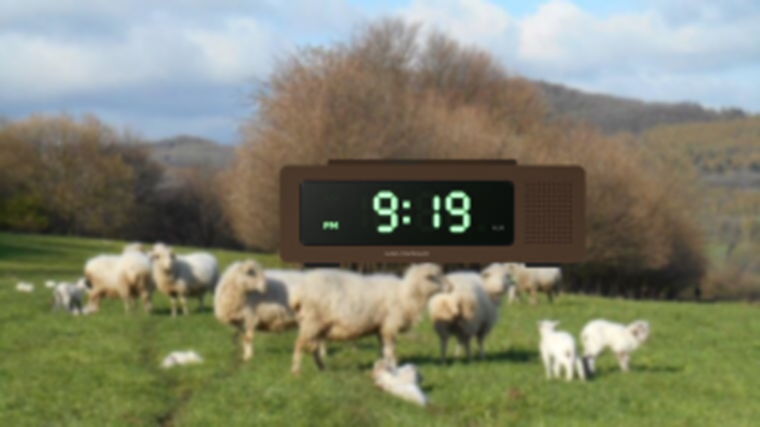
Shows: 9:19
